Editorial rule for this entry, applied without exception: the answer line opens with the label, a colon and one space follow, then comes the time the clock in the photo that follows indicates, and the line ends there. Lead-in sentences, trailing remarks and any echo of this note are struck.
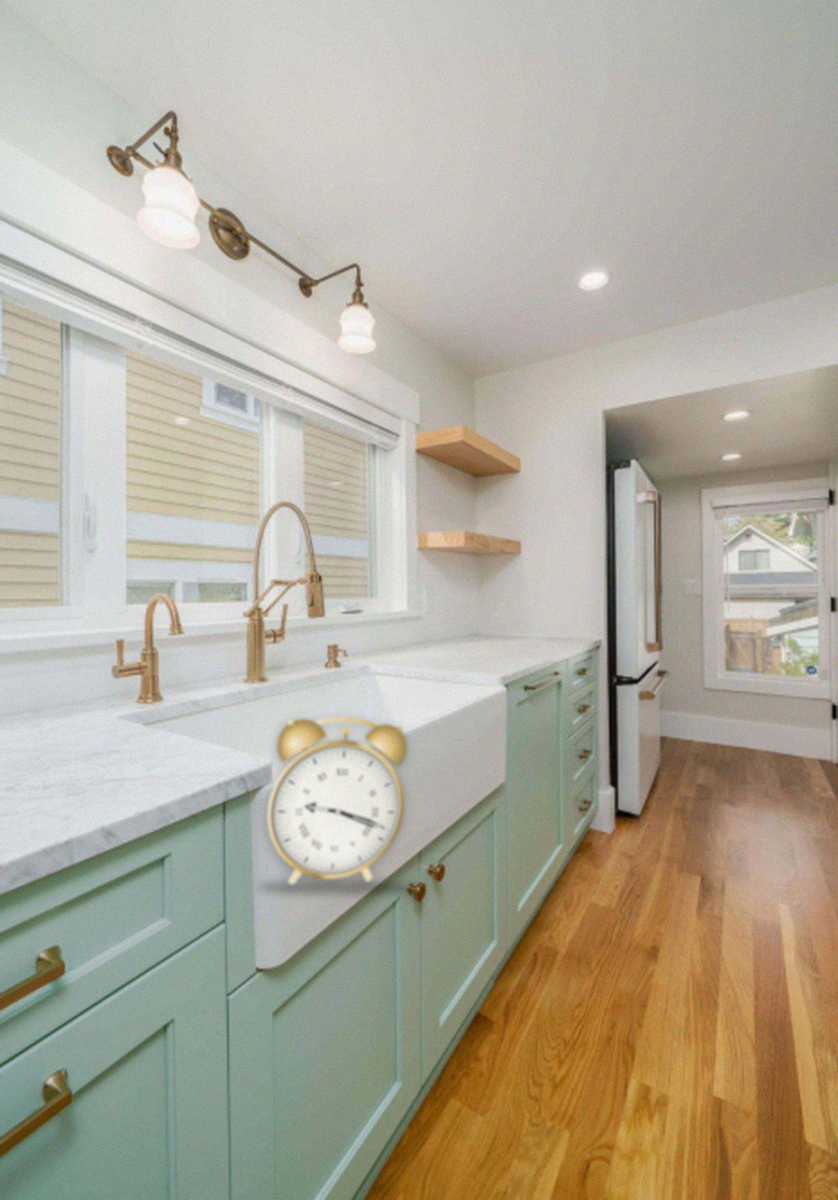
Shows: 9:18
